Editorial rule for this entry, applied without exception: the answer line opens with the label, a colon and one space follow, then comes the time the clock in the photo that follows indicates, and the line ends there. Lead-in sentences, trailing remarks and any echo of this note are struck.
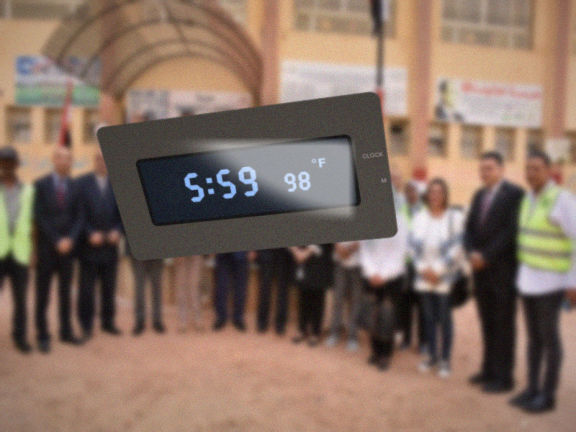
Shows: 5:59
